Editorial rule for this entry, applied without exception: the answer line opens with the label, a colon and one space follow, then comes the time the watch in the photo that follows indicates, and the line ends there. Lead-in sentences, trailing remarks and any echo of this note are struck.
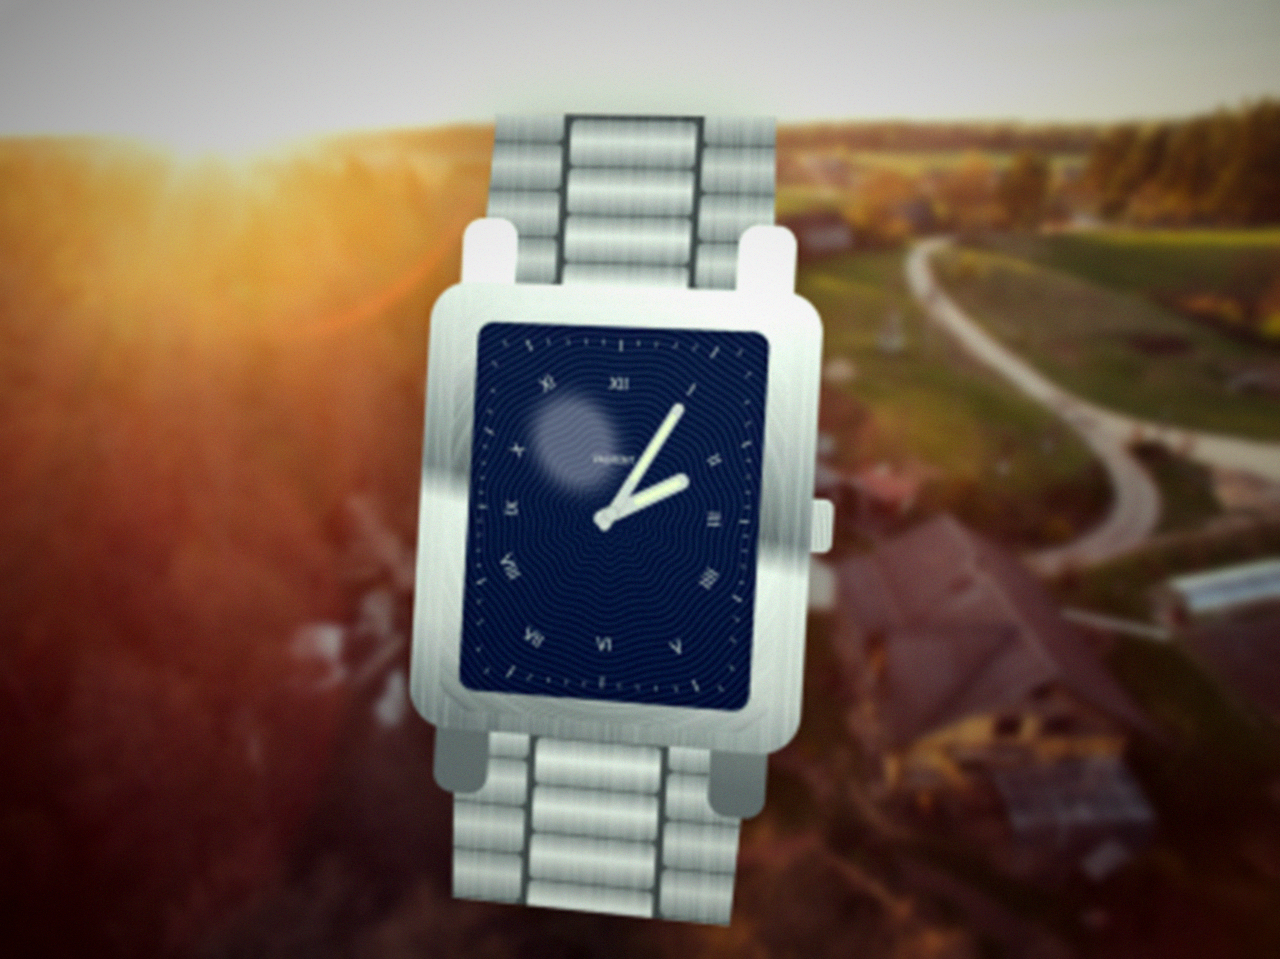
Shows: 2:05
